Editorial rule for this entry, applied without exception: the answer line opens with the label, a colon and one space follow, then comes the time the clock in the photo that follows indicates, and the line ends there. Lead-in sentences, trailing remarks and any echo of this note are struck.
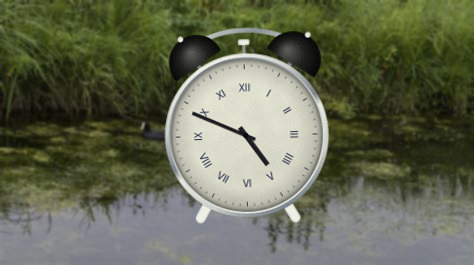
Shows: 4:49
